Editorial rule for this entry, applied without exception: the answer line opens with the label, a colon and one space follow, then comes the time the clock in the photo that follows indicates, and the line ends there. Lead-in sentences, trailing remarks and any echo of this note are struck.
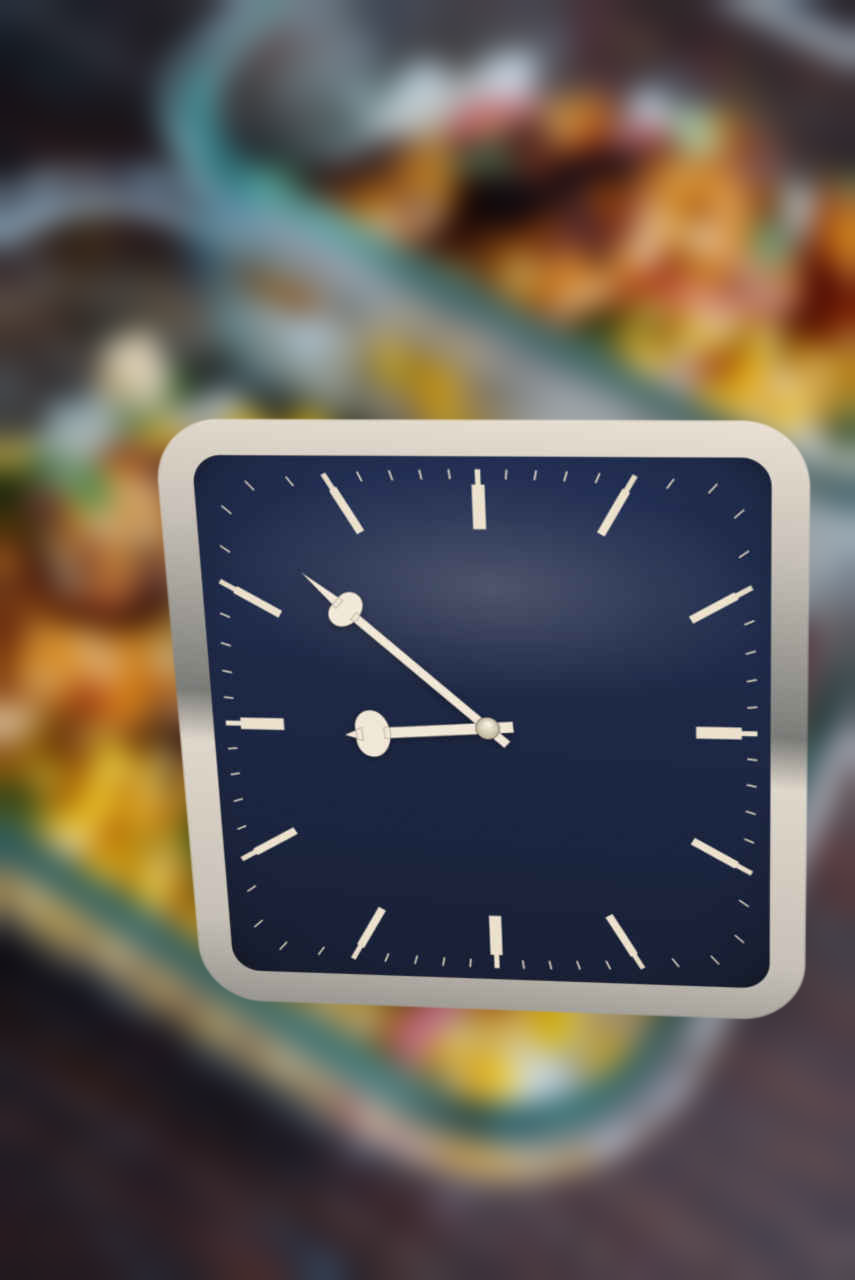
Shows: 8:52
